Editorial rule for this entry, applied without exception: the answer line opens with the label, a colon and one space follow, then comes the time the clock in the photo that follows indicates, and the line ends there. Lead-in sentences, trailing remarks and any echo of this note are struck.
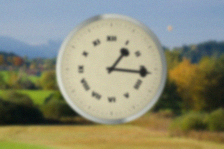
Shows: 1:16
